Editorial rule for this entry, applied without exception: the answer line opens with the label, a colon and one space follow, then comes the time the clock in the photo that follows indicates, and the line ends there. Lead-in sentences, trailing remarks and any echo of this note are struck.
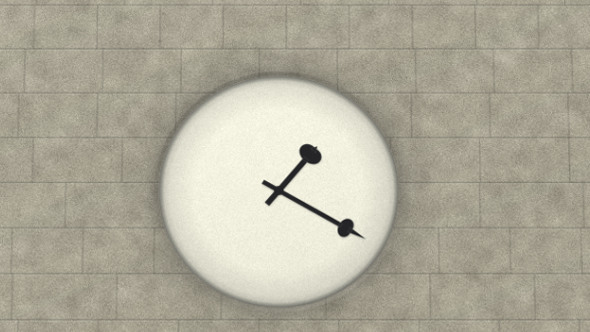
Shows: 1:20
